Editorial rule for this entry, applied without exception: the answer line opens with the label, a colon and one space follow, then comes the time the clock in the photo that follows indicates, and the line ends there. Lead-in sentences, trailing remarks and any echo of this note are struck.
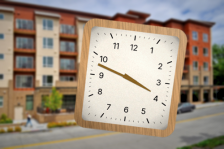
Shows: 3:48
